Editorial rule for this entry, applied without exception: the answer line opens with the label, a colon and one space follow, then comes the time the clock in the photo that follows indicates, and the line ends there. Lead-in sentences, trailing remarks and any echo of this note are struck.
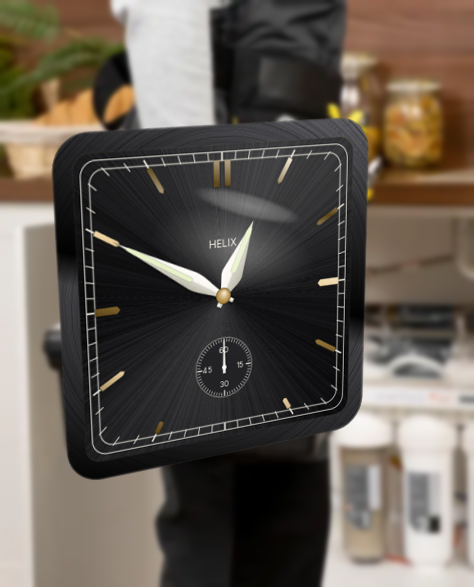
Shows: 12:50
